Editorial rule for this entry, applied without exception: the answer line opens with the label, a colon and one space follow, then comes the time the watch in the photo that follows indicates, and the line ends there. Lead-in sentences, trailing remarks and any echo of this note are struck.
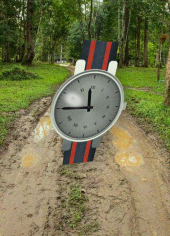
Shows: 11:45
